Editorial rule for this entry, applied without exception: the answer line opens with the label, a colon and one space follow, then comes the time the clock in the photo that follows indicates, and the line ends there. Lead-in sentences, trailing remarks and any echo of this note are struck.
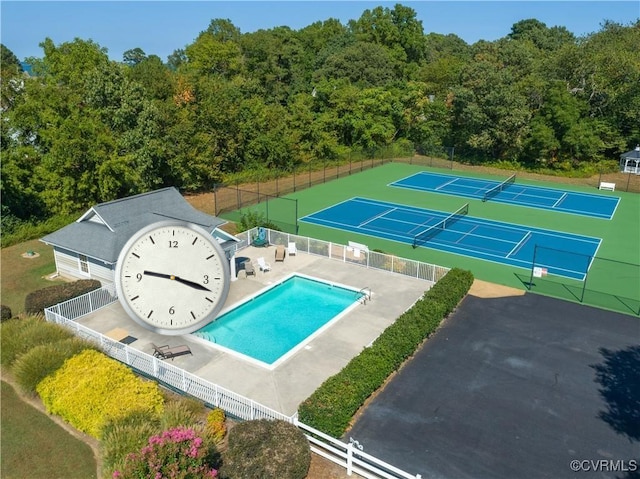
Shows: 9:18
